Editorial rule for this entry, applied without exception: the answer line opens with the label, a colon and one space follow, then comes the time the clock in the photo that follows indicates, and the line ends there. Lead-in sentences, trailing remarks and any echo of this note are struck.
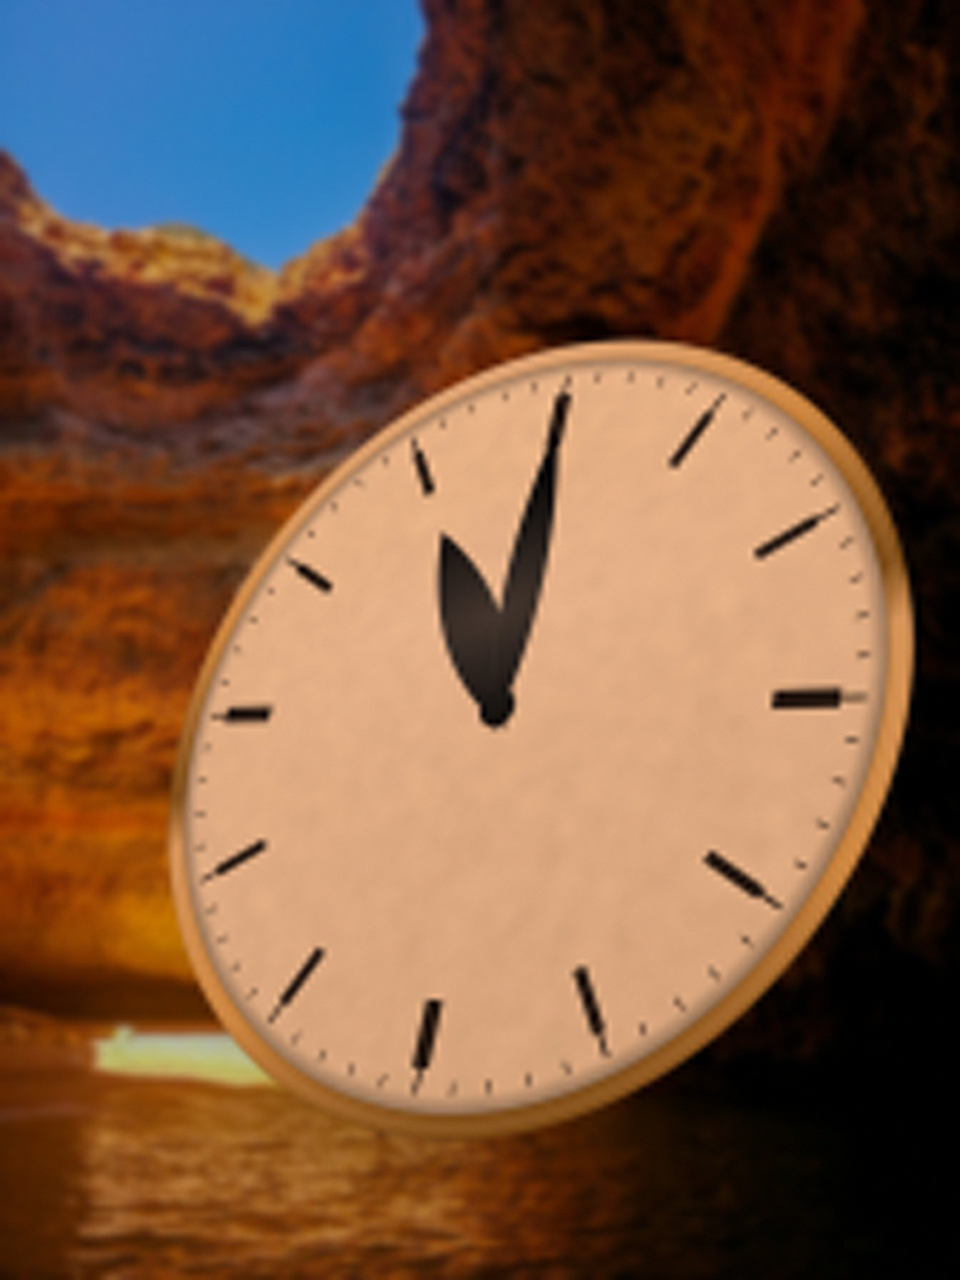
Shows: 11:00
